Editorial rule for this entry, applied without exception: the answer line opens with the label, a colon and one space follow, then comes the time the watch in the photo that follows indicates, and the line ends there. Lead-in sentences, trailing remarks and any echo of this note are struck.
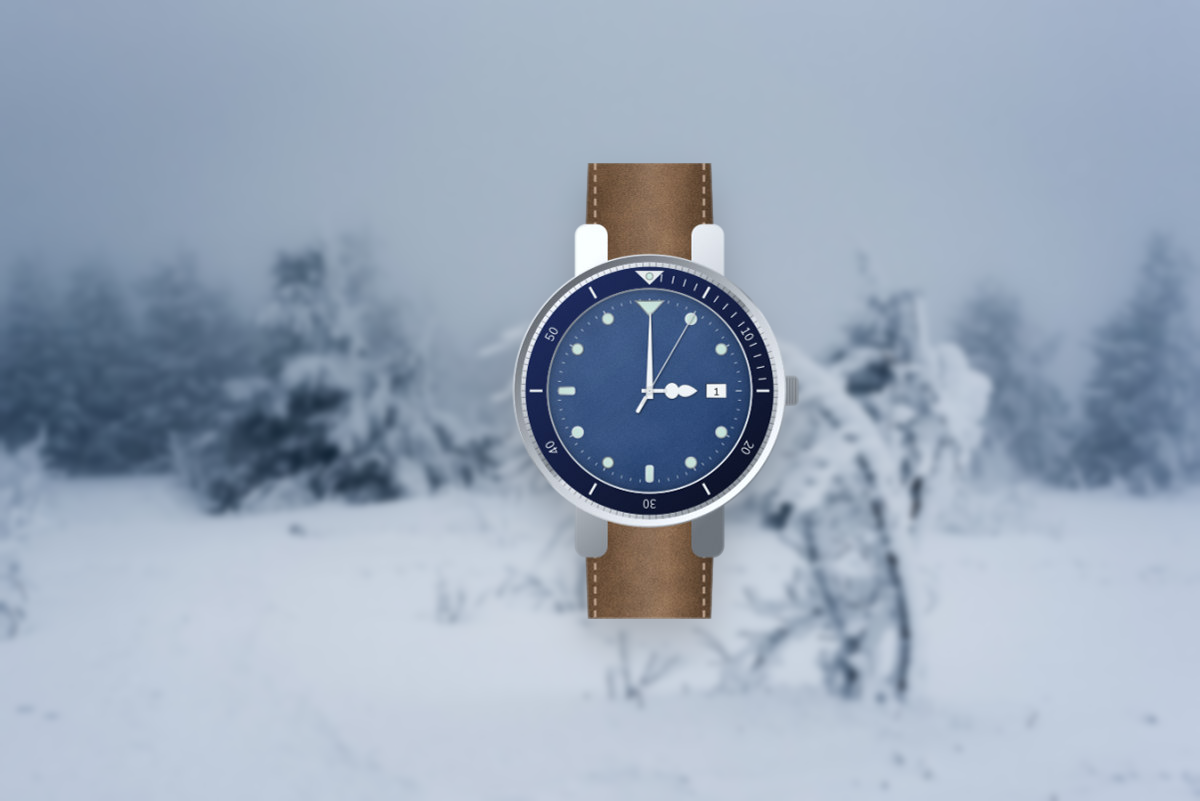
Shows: 3:00:05
